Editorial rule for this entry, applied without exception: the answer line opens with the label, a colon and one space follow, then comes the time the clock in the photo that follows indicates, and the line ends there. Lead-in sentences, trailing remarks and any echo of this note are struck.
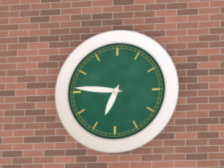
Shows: 6:46
